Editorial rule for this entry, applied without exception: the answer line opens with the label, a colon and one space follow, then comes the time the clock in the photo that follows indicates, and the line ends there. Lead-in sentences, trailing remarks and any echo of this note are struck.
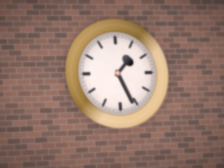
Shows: 1:26
